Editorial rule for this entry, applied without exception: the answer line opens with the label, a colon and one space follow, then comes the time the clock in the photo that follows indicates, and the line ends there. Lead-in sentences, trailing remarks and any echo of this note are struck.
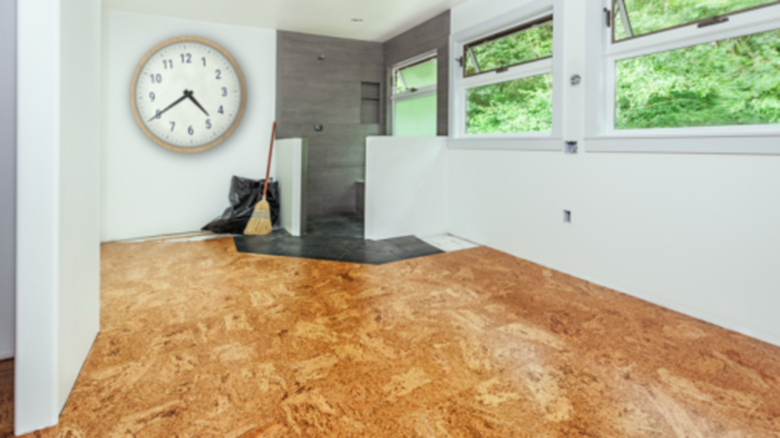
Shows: 4:40
